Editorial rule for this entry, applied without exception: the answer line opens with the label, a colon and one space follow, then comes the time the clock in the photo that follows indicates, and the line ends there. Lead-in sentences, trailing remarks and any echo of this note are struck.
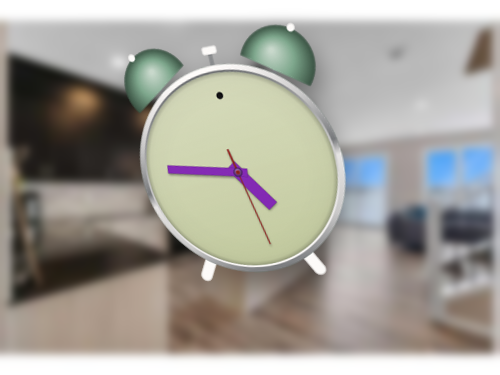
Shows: 4:46:28
